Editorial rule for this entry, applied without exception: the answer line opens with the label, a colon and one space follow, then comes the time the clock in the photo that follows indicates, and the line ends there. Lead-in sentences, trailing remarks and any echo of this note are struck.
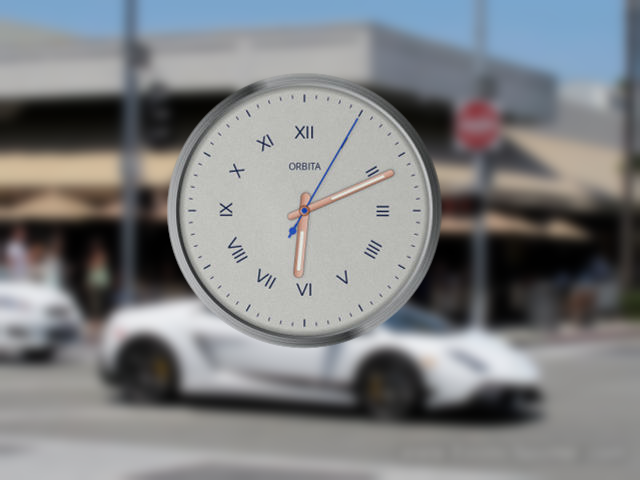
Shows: 6:11:05
